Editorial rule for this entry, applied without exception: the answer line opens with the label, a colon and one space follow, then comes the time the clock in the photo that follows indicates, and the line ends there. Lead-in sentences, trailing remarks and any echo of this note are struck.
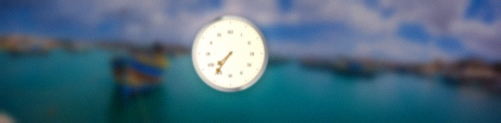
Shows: 7:36
